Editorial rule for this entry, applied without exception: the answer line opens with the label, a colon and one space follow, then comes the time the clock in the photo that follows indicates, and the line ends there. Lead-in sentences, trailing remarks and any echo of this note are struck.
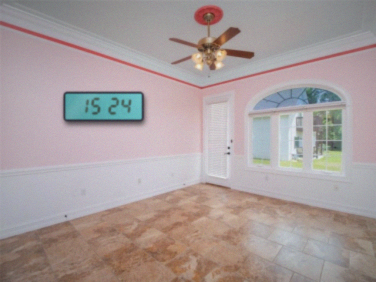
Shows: 15:24
